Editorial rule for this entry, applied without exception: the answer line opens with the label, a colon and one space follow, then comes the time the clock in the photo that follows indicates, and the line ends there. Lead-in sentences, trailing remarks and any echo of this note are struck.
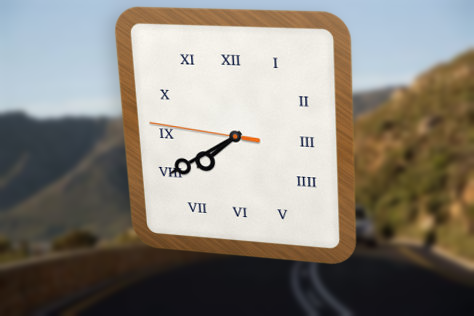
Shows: 7:39:46
